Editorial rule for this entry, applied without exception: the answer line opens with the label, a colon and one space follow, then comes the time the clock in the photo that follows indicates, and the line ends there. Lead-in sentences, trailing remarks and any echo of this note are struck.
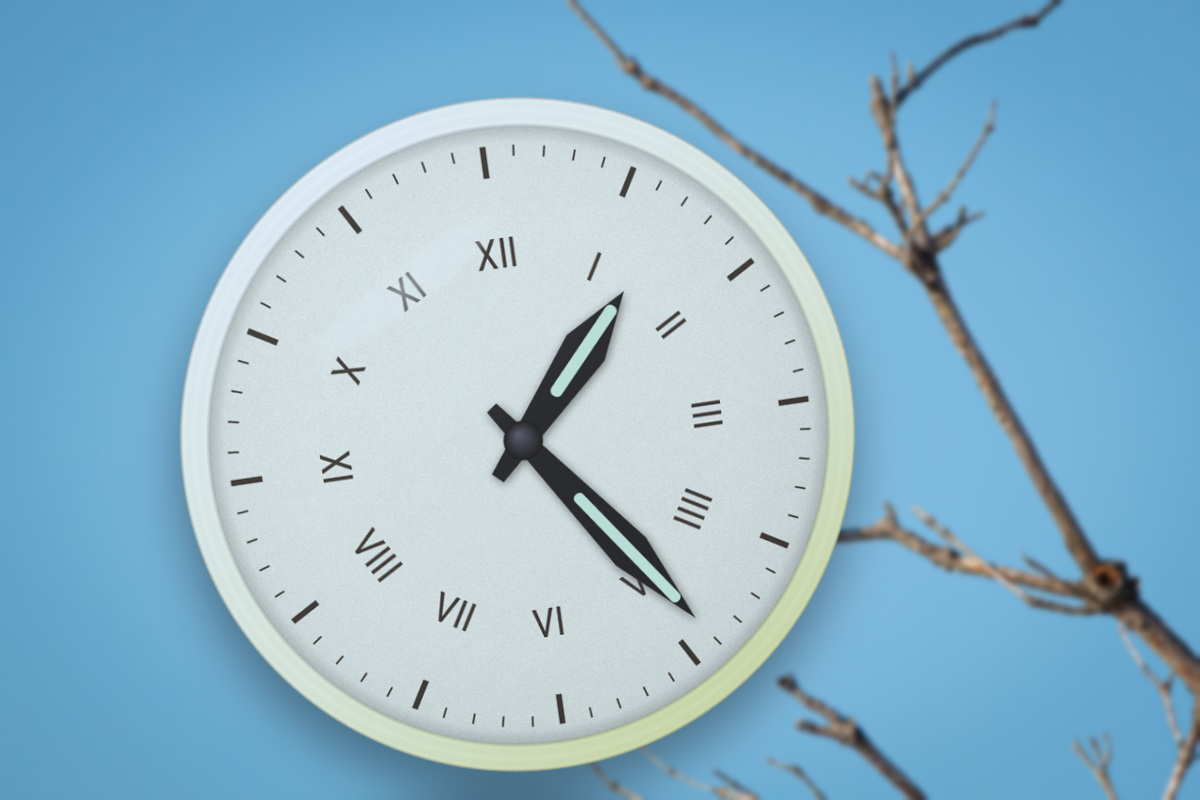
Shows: 1:24
